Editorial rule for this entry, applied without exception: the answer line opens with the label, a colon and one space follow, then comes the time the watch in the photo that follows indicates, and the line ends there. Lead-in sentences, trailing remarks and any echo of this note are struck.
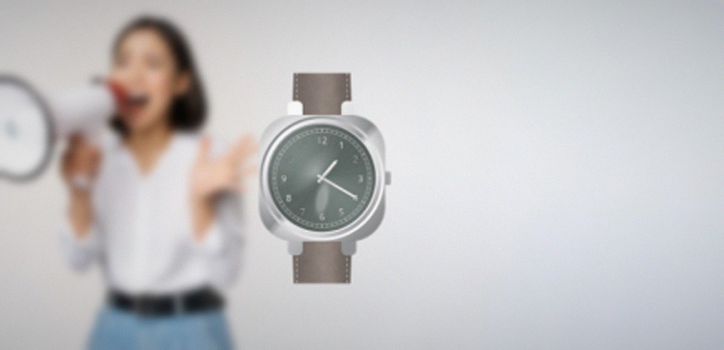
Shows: 1:20
